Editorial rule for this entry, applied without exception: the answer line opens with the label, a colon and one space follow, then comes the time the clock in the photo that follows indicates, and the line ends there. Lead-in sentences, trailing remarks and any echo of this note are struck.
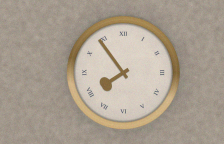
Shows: 7:54
